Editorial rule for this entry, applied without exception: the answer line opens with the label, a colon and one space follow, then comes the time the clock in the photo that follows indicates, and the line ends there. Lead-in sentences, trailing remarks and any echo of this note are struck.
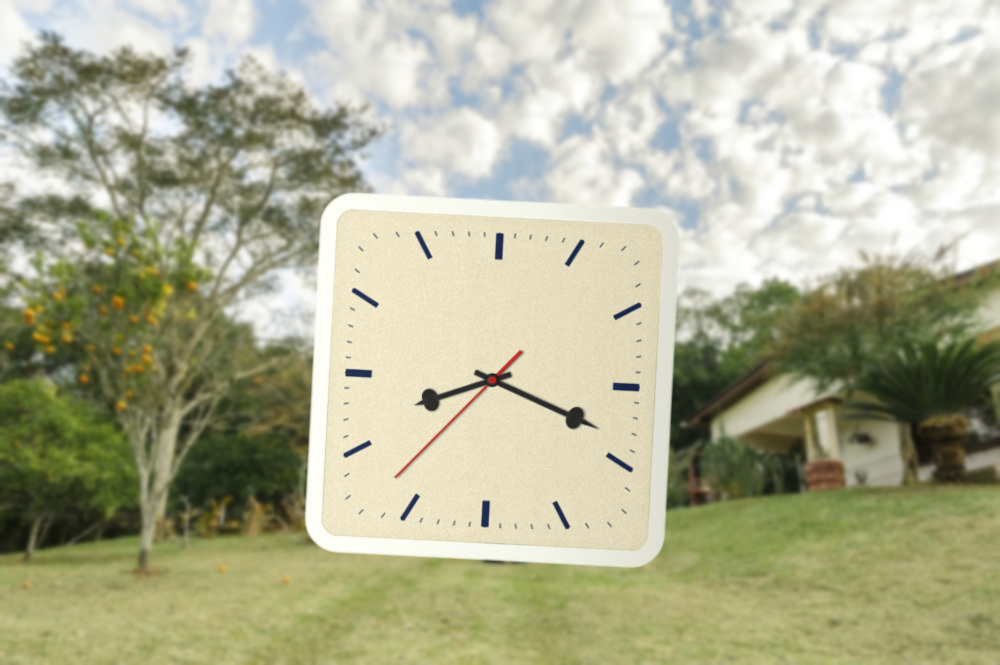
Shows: 8:18:37
